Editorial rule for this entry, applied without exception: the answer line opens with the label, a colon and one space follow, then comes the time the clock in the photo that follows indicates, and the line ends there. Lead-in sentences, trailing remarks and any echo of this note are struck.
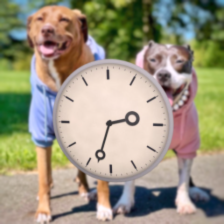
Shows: 2:33
